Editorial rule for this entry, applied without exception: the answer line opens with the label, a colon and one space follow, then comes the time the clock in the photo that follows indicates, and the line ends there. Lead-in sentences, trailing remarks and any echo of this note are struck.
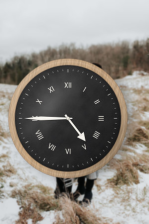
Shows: 4:45
